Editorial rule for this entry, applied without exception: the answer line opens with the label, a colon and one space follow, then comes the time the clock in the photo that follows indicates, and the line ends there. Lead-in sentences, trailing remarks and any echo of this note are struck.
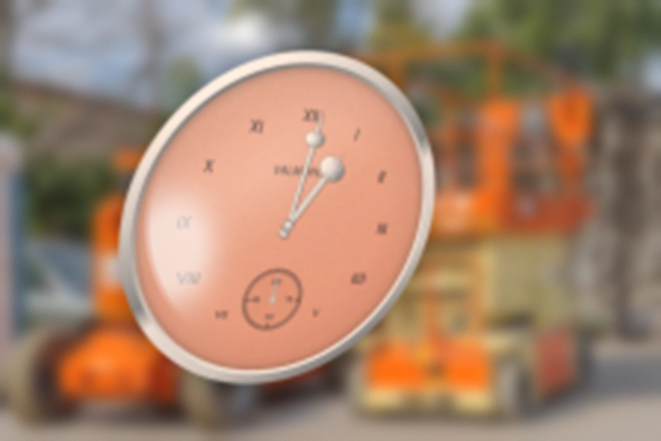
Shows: 1:01
